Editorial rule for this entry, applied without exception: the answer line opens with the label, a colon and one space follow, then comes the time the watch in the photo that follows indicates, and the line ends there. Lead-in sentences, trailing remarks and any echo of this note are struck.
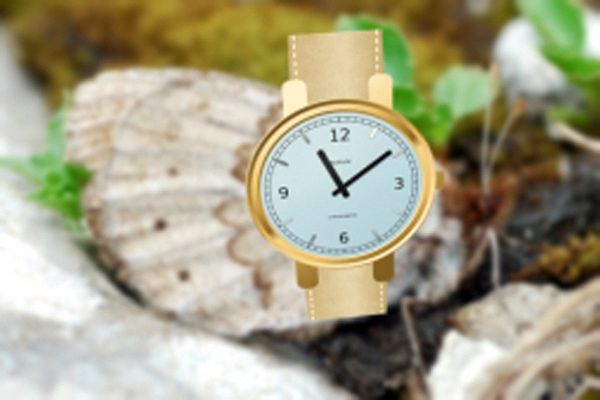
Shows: 11:09
